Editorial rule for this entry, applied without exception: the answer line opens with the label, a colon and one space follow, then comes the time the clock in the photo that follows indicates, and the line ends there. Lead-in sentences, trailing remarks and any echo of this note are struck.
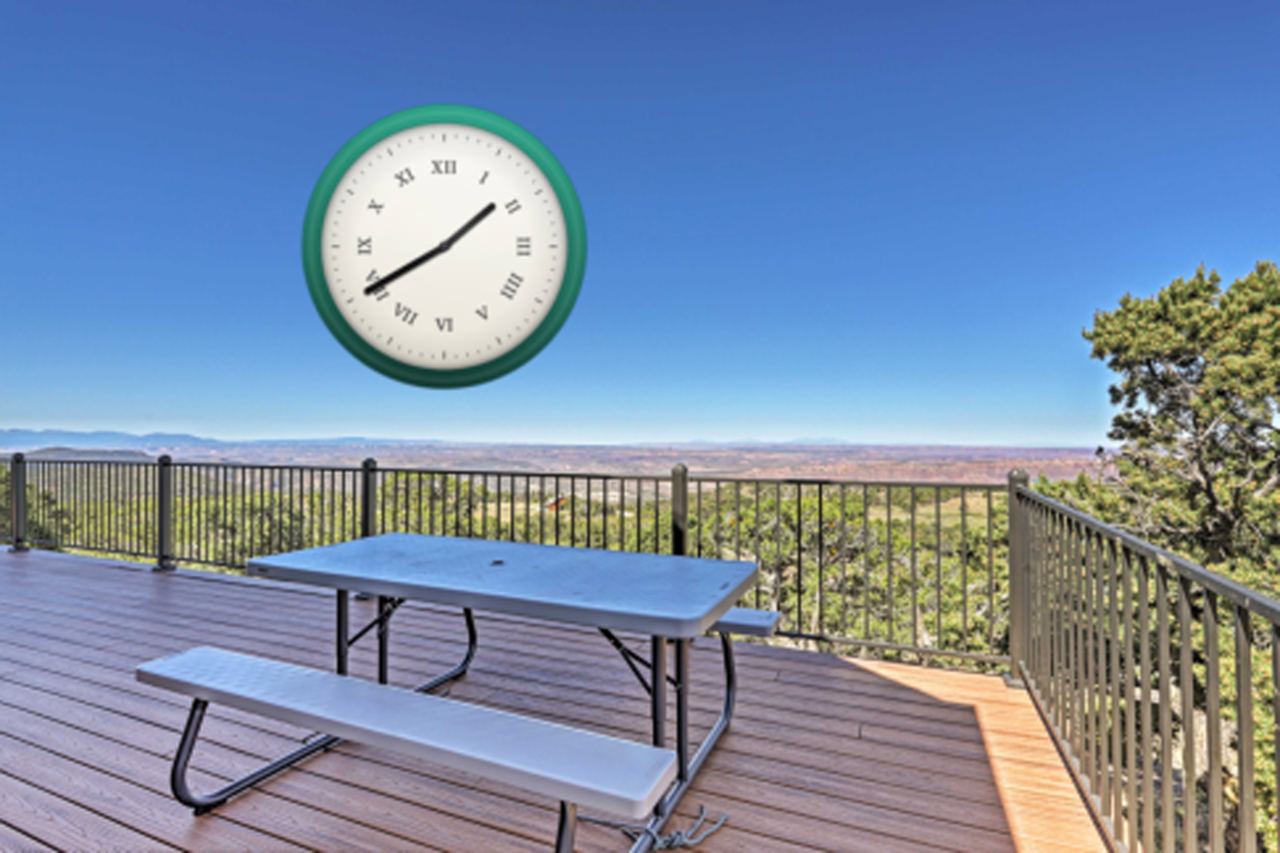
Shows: 1:40
